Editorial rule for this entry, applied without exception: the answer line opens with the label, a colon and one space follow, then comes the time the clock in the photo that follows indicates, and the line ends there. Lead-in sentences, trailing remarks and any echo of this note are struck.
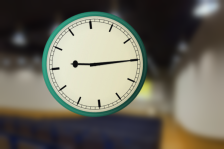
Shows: 9:15
